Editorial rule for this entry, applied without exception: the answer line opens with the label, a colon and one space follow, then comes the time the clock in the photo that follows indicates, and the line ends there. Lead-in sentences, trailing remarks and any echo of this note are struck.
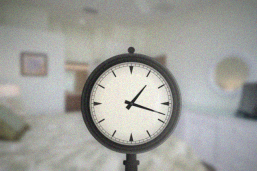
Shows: 1:18
